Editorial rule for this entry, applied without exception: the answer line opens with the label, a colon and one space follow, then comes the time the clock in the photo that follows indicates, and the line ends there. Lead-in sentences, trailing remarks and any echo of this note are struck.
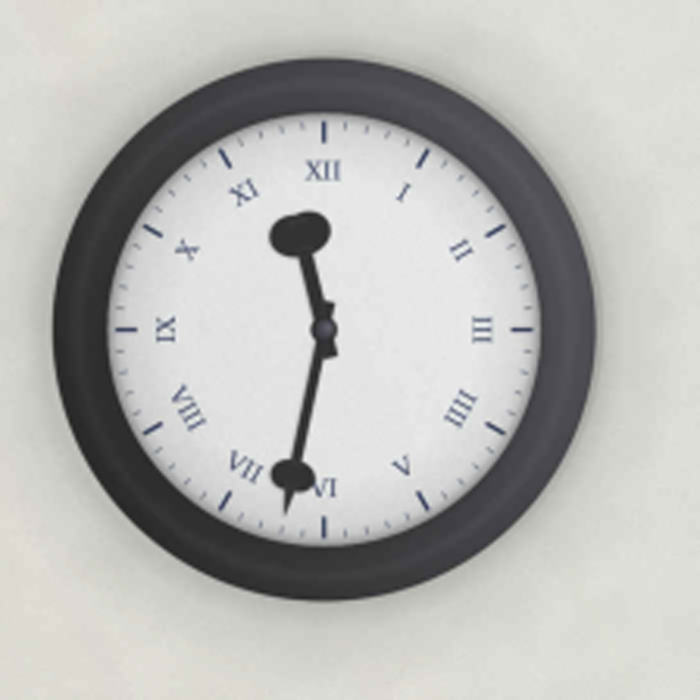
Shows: 11:32
